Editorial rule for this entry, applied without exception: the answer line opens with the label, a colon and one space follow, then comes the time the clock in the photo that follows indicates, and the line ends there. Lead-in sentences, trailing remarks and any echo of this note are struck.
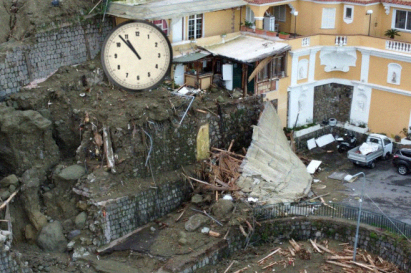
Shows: 10:53
